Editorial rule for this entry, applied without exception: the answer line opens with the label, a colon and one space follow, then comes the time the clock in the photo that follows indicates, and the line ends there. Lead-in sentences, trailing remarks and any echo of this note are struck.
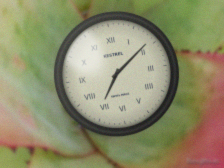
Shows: 7:09
